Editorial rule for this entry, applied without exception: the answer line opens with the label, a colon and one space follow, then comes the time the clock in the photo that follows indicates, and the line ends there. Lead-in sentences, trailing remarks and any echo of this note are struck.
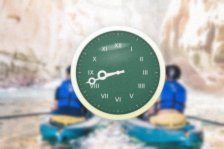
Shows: 8:42
